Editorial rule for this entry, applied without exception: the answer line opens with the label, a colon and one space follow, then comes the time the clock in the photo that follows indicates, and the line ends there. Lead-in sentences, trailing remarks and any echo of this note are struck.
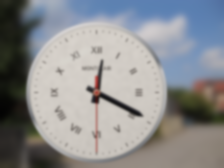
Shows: 12:19:30
